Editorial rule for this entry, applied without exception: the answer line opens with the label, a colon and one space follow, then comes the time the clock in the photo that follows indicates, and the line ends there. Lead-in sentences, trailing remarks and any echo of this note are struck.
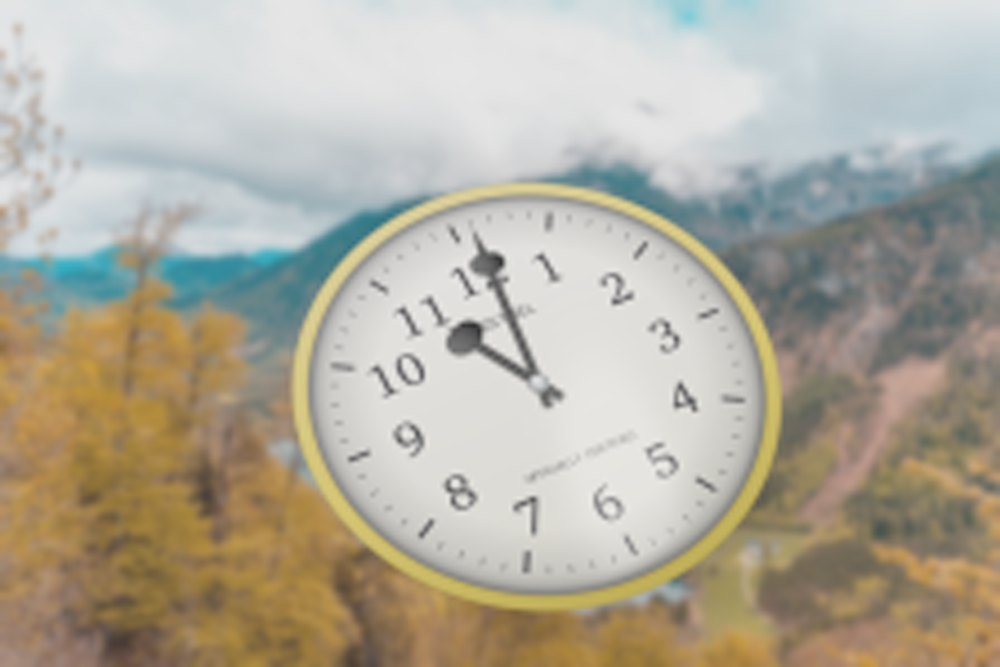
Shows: 11:01
